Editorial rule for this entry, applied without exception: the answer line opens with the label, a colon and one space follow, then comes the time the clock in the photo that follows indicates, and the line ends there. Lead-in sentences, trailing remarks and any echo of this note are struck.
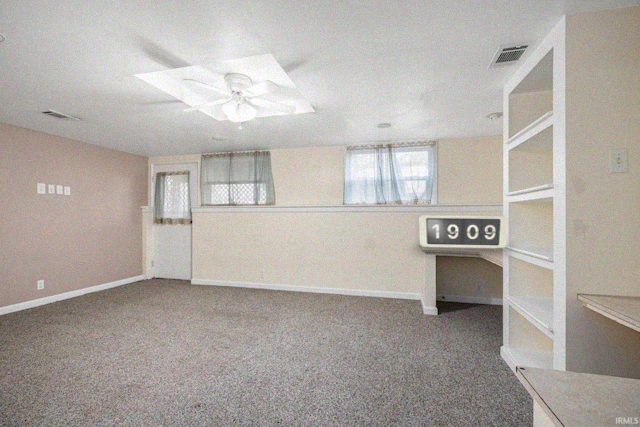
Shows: 19:09
